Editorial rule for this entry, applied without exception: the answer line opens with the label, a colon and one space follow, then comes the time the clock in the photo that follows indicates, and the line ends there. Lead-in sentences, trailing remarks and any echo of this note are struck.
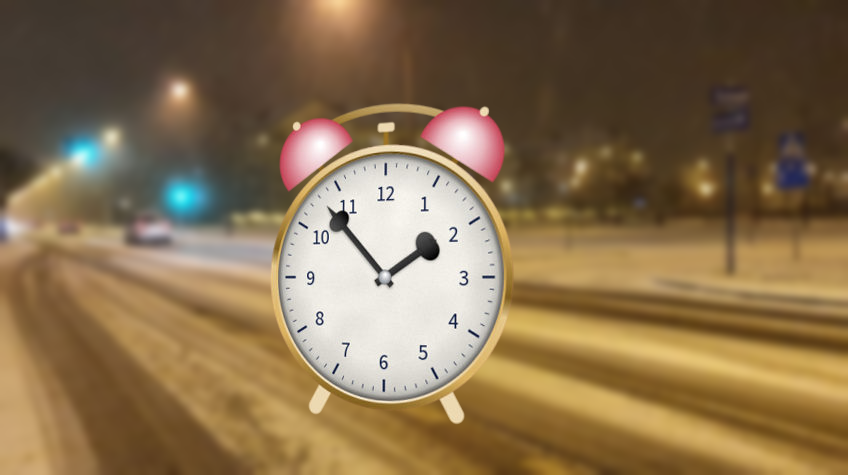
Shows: 1:53
